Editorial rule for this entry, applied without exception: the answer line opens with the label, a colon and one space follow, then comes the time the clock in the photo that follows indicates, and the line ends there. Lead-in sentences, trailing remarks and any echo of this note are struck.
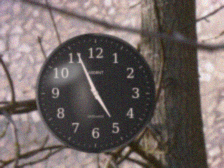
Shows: 4:56
